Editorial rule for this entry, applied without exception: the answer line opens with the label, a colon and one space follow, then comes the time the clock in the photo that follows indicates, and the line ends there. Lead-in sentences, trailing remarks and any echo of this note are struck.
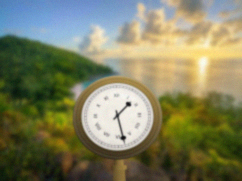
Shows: 1:28
